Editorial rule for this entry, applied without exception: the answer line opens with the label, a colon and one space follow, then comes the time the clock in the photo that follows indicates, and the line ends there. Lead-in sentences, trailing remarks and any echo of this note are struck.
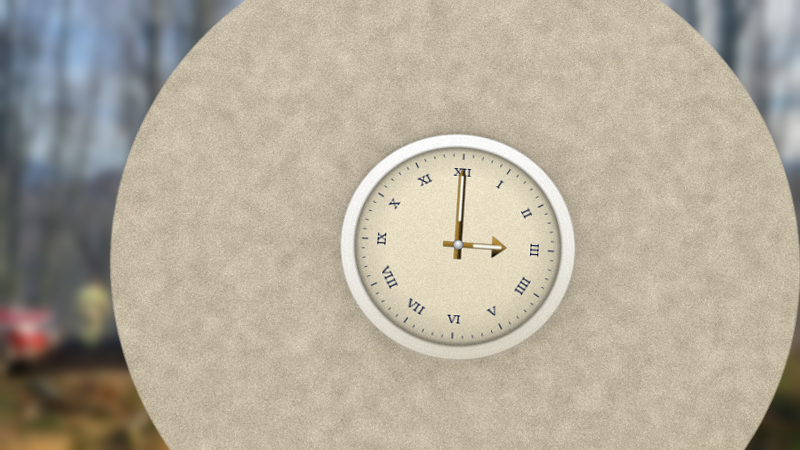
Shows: 3:00
